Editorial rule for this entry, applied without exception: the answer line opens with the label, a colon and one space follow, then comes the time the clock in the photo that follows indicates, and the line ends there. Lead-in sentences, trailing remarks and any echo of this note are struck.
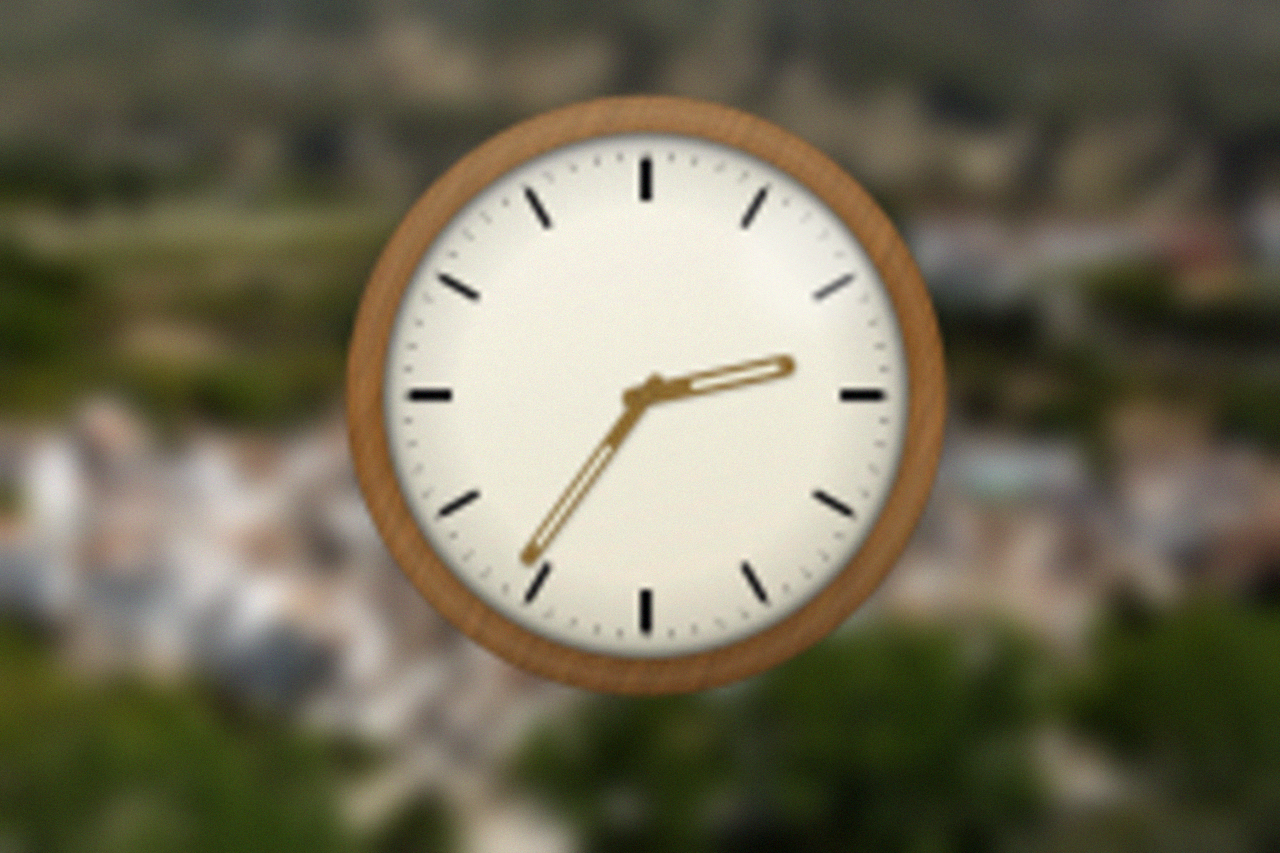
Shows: 2:36
